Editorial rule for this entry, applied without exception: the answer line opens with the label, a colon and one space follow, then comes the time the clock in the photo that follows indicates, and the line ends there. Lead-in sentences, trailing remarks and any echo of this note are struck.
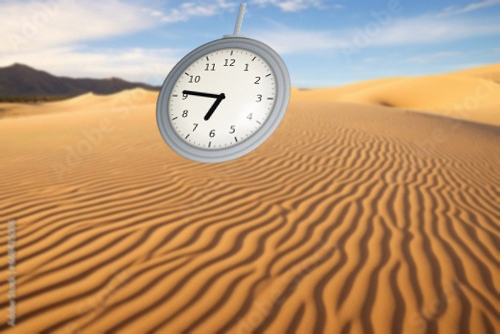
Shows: 6:46
